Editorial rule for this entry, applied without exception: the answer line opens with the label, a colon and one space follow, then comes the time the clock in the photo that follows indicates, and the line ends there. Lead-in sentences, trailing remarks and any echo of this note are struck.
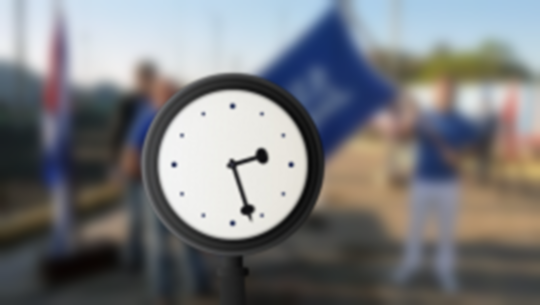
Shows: 2:27
